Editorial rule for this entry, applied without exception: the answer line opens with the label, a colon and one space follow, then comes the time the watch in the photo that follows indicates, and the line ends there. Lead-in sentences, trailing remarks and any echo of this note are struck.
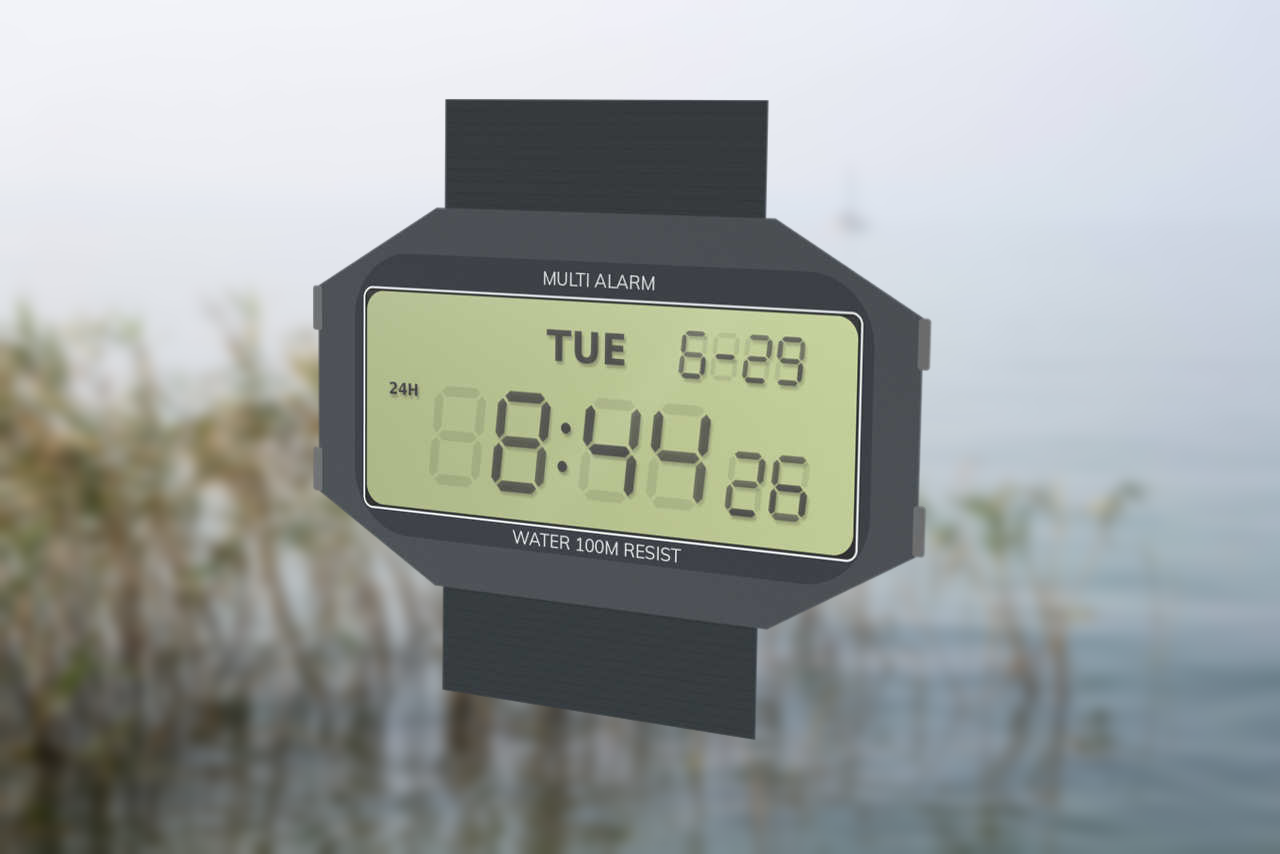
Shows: 8:44:26
